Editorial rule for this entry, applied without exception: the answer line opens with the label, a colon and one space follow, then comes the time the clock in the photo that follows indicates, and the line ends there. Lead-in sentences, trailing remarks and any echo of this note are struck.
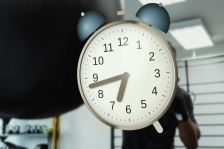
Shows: 6:43
